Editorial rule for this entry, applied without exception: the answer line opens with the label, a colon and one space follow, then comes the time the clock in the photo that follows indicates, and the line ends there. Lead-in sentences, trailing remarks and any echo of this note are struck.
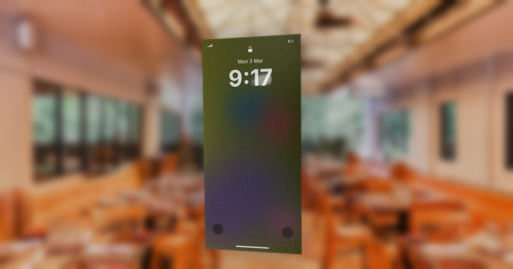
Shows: 9:17
